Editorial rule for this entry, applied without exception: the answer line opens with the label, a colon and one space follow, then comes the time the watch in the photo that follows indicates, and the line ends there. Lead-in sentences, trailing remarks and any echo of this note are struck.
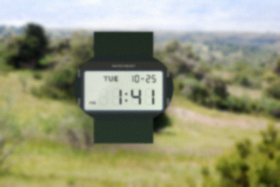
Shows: 1:41
